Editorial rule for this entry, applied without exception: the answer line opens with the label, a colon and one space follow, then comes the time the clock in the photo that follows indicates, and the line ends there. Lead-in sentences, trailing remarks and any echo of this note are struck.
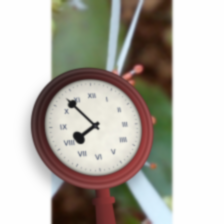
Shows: 7:53
